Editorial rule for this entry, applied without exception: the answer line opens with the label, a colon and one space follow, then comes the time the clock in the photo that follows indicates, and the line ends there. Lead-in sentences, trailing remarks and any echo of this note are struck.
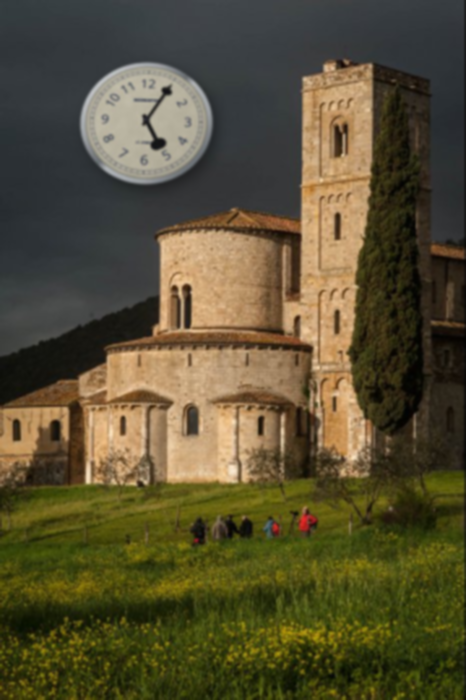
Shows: 5:05
